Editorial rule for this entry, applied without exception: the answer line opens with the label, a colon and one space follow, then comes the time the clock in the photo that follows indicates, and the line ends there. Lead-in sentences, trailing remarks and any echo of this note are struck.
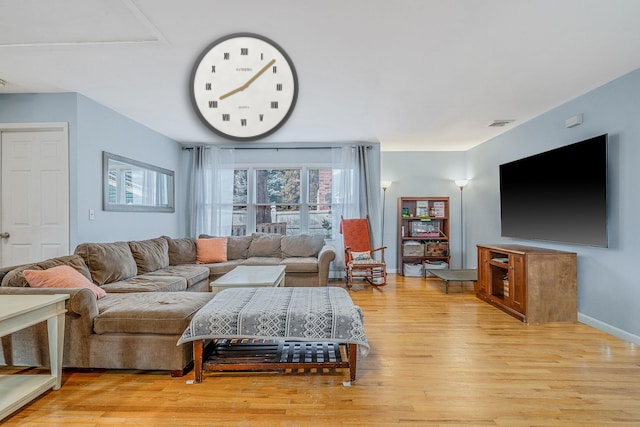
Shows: 8:08
